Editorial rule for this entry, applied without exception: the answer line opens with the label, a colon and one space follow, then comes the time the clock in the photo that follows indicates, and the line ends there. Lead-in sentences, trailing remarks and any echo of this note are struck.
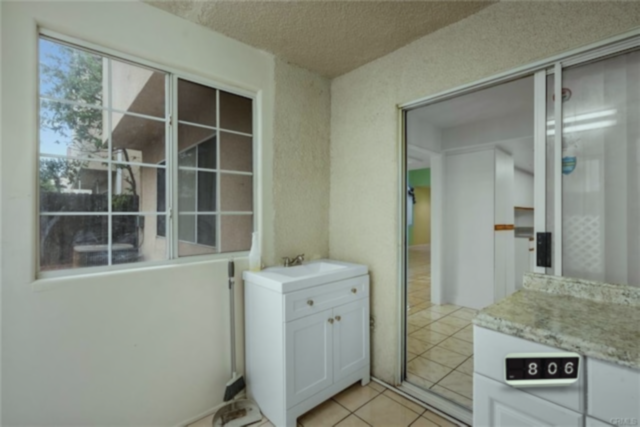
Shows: 8:06
